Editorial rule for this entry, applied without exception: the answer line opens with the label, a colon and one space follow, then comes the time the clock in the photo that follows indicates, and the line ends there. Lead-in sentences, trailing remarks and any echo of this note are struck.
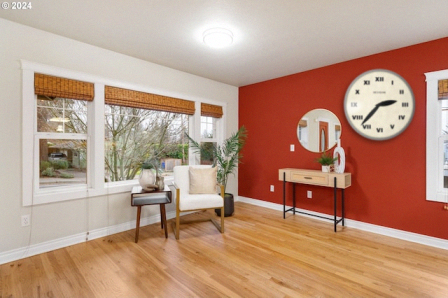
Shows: 2:37
